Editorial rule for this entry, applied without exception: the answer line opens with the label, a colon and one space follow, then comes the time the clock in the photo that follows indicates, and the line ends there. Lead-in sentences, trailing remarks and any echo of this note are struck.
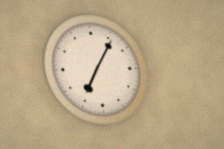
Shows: 7:06
